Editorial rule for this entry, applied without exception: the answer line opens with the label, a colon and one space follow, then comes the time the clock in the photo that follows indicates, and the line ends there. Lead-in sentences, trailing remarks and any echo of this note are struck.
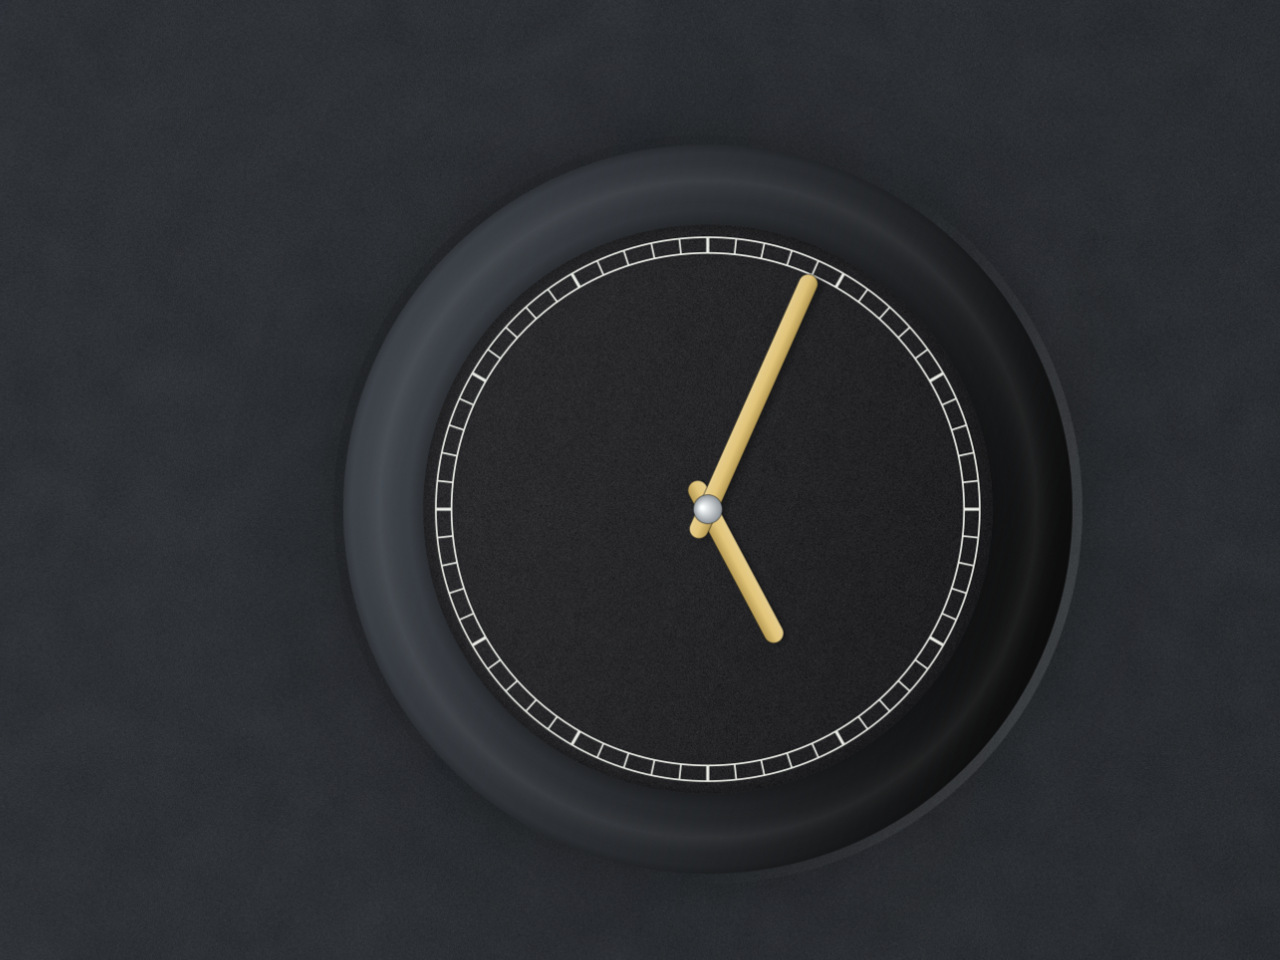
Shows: 5:04
